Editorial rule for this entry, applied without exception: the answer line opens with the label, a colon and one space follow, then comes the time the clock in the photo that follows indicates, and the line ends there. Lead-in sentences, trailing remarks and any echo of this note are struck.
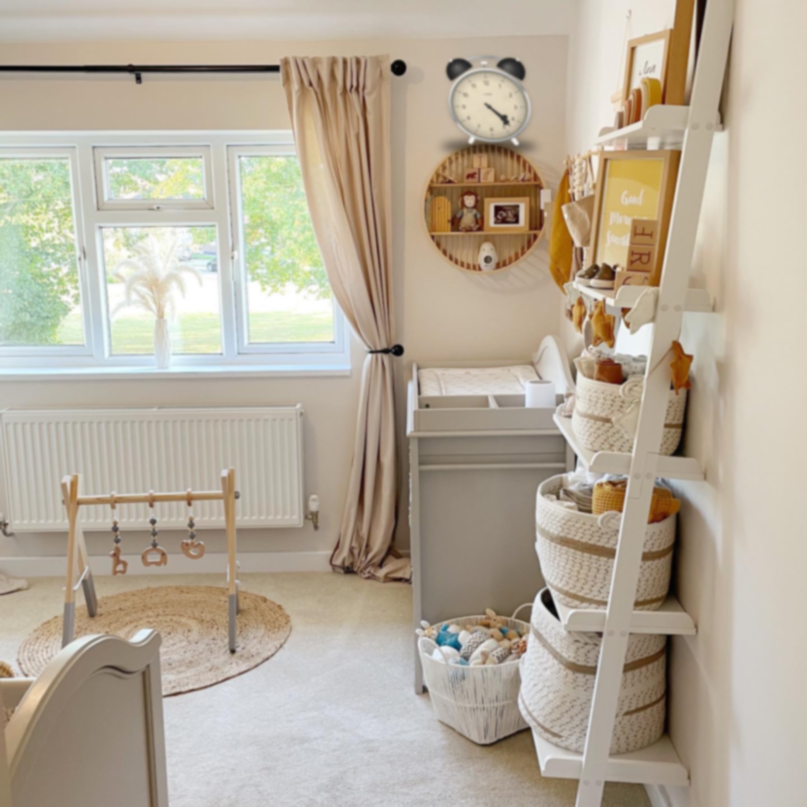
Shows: 4:23
